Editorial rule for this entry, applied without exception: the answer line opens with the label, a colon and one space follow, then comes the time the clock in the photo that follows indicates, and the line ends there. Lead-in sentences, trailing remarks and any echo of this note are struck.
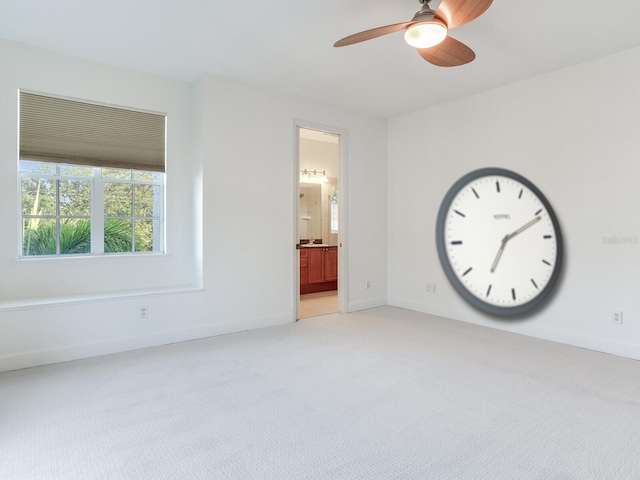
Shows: 7:11
